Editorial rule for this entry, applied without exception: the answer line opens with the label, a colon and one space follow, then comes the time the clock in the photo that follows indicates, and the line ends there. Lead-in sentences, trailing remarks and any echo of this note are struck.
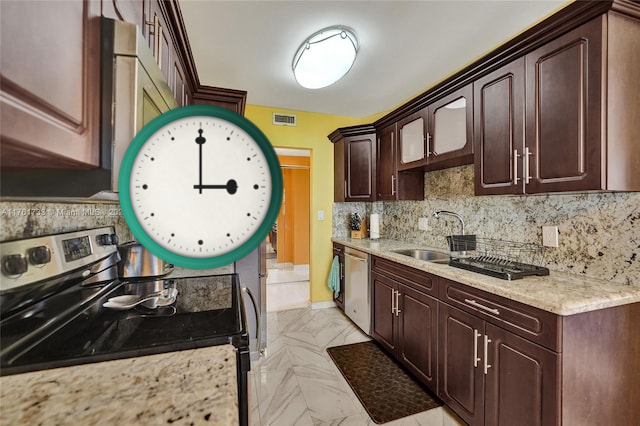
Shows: 3:00
